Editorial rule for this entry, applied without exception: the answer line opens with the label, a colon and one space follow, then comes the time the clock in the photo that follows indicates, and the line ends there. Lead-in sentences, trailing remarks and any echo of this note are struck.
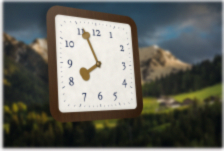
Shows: 7:56
